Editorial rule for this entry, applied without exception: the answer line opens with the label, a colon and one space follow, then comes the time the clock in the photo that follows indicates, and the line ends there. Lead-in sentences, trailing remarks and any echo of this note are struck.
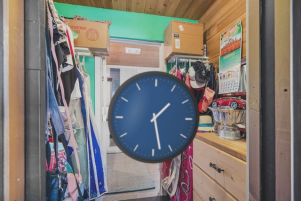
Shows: 1:28
